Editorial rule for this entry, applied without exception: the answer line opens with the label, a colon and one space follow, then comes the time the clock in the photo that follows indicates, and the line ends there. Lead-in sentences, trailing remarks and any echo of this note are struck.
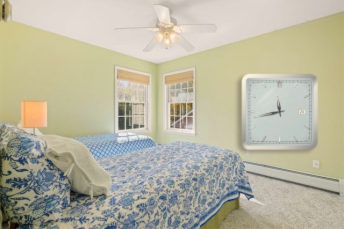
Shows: 11:43
